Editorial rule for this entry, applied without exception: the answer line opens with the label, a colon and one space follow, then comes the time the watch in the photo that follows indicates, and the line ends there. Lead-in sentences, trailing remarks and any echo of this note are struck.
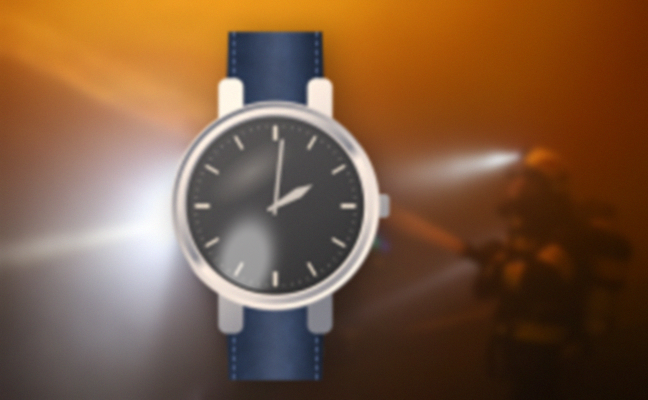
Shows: 2:01
